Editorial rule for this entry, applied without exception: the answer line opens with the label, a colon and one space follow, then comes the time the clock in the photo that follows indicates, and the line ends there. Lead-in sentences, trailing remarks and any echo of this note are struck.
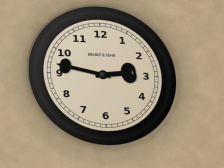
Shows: 2:47
